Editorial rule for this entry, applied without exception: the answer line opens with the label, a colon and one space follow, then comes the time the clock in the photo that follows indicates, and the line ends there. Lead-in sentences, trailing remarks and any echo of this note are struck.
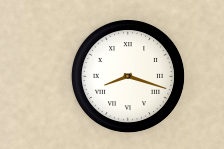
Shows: 8:18
